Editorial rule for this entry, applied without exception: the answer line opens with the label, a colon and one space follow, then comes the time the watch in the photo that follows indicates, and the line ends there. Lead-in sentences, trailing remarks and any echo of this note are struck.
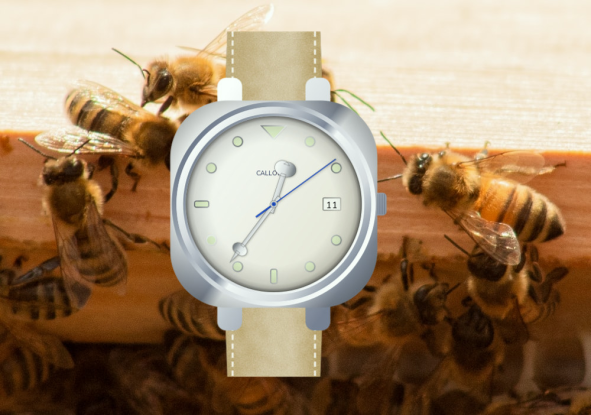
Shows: 12:36:09
